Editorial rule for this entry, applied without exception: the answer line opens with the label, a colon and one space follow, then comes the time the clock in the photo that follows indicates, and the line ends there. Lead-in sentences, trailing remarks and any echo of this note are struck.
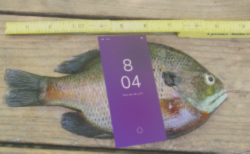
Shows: 8:04
